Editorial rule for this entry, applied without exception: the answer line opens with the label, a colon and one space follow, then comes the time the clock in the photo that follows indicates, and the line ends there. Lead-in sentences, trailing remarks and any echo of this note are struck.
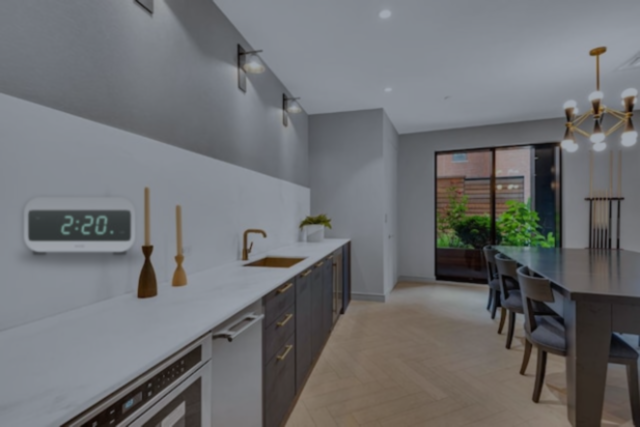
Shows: 2:20
